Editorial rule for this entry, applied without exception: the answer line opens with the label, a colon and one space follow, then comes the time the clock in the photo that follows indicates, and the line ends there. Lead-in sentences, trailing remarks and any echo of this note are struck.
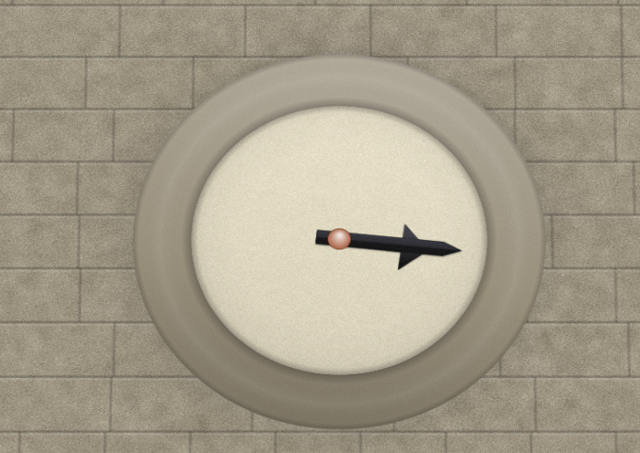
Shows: 3:16
